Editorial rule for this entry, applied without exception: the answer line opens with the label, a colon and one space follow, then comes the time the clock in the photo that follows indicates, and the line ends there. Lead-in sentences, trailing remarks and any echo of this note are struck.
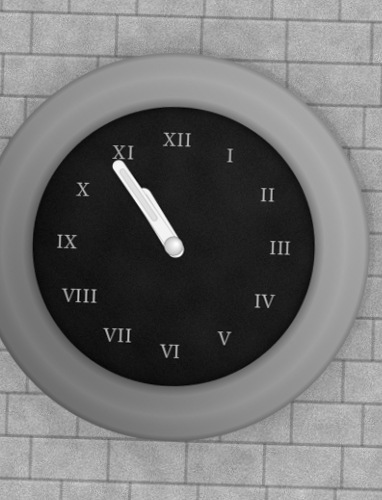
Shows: 10:54
